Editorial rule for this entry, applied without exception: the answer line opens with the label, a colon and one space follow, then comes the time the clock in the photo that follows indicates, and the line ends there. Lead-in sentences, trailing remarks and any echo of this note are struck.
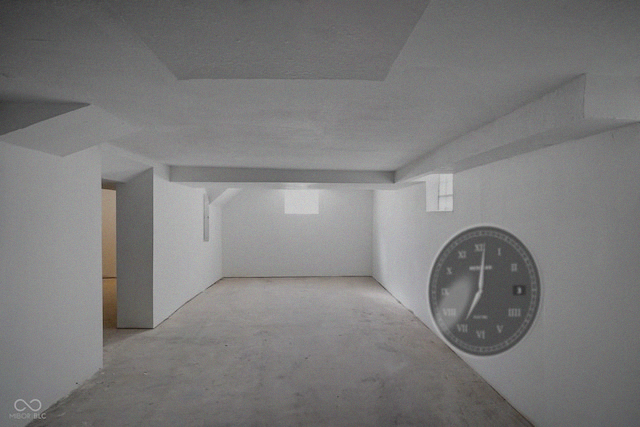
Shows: 7:01
